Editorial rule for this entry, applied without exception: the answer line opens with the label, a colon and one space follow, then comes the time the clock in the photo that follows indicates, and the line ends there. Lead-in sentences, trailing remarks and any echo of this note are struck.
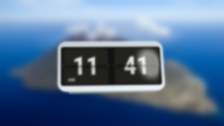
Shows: 11:41
